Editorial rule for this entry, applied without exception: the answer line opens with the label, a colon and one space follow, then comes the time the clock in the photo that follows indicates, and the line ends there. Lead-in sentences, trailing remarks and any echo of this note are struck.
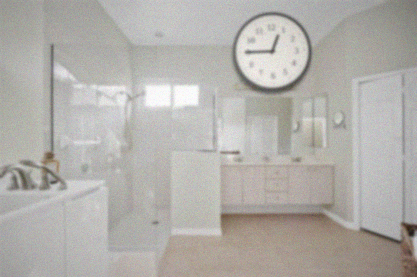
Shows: 12:45
